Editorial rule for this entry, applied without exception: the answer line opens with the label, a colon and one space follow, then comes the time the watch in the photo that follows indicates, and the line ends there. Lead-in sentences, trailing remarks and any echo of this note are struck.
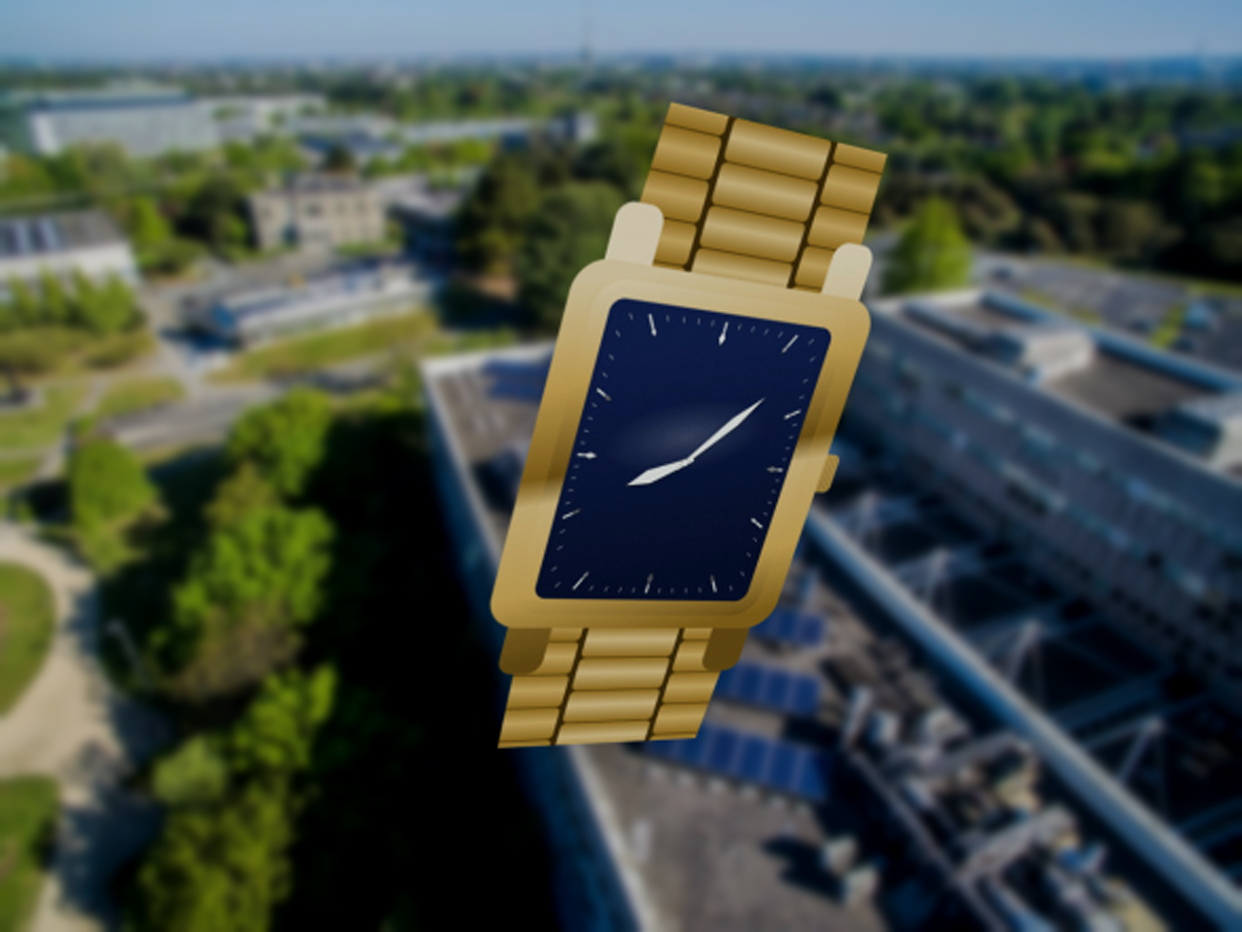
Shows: 8:07
